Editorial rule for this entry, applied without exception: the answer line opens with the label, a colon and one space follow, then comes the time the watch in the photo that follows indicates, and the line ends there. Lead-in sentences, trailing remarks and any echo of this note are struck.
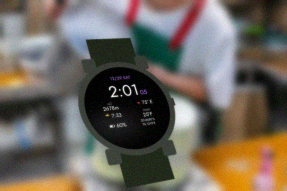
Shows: 2:01
